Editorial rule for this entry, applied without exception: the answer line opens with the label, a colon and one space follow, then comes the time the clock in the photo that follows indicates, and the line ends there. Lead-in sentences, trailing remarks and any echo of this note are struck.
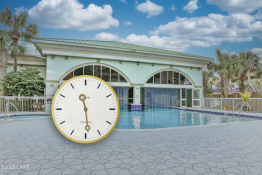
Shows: 11:29
